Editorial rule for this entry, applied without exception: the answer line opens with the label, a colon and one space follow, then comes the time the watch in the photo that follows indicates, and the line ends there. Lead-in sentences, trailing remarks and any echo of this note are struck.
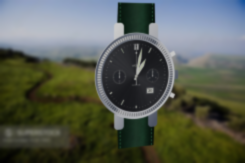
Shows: 1:02
